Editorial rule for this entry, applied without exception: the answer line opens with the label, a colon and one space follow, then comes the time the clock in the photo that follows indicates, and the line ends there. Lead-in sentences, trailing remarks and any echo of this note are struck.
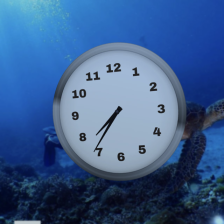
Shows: 7:36
